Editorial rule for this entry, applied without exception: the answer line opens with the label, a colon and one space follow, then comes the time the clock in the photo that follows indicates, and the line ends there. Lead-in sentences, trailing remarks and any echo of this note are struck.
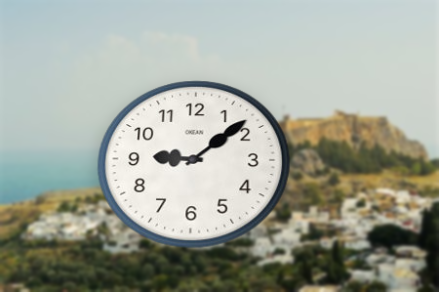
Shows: 9:08
